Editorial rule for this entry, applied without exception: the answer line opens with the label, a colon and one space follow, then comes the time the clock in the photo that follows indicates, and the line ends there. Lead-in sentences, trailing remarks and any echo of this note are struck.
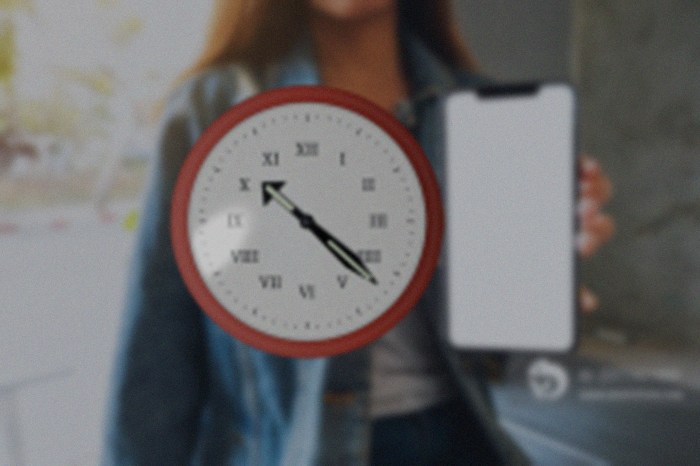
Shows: 10:22
